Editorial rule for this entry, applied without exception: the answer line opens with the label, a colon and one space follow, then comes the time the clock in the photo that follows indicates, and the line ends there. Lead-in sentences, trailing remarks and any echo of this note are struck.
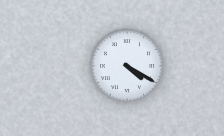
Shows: 4:20
